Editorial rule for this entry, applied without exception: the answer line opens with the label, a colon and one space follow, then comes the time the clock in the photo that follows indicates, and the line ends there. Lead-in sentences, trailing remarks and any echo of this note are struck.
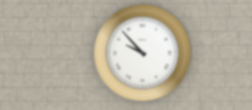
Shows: 9:53
